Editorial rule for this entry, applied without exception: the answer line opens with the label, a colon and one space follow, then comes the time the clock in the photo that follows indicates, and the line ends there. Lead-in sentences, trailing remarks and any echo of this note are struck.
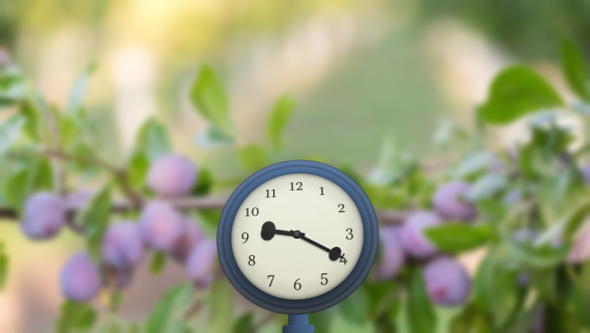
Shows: 9:20
